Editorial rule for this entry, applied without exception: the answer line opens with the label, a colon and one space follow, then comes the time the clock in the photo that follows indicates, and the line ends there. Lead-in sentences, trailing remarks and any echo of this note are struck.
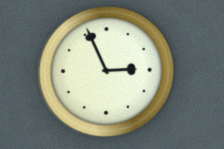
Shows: 2:56
